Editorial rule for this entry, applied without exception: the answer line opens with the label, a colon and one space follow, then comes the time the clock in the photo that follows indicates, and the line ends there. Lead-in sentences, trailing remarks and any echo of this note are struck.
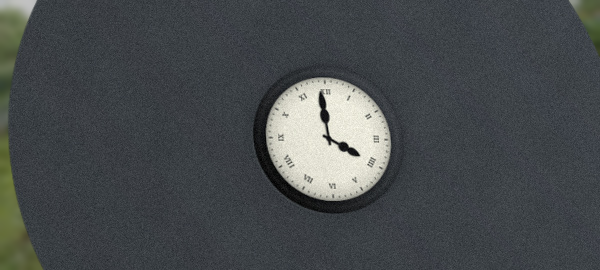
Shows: 3:59
